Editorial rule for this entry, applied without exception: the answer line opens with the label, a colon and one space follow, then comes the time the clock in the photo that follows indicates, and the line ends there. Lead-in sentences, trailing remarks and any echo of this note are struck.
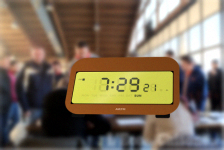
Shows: 7:29:21
